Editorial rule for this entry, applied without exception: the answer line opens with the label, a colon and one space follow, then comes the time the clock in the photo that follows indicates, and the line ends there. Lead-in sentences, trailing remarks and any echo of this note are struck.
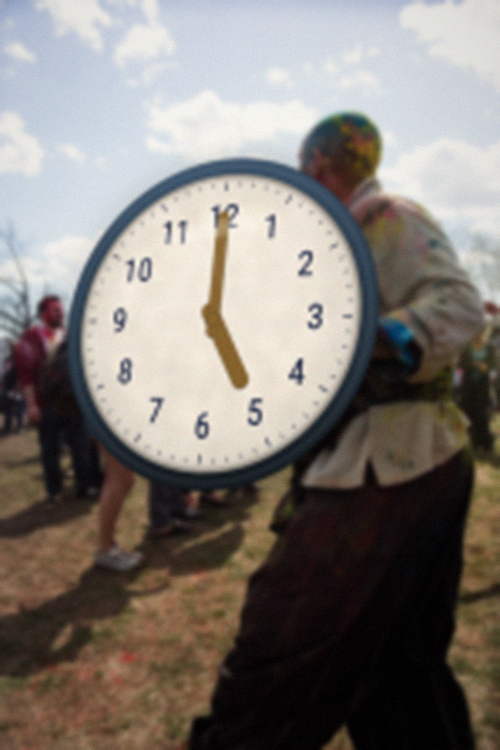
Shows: 5:00
